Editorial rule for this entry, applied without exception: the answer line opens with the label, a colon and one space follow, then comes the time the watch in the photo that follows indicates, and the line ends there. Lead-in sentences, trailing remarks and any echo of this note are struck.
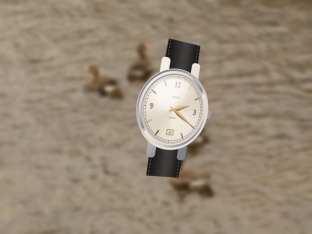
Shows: 2:20
